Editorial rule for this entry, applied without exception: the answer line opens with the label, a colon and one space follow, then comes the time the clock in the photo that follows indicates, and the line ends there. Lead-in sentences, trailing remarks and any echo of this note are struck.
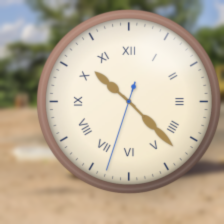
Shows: 10:22:33
